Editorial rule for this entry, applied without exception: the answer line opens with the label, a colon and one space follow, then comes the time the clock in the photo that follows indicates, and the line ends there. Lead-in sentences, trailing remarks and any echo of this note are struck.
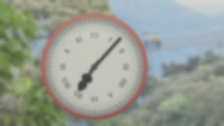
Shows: 7:07
